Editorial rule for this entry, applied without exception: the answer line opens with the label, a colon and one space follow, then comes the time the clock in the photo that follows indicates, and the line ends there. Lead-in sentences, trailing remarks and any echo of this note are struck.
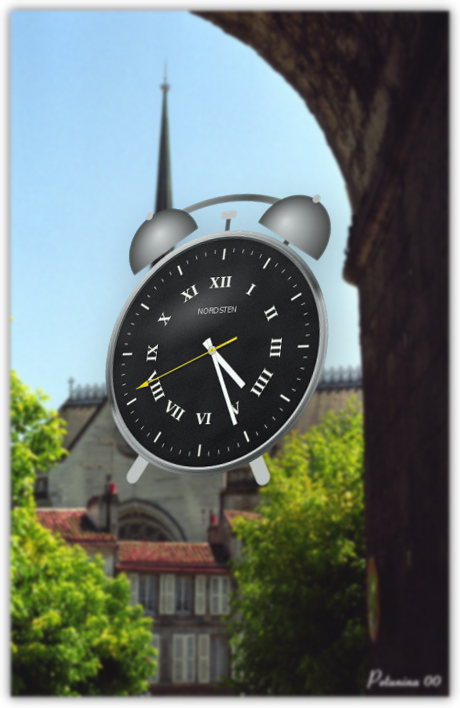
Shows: 4:25:41
